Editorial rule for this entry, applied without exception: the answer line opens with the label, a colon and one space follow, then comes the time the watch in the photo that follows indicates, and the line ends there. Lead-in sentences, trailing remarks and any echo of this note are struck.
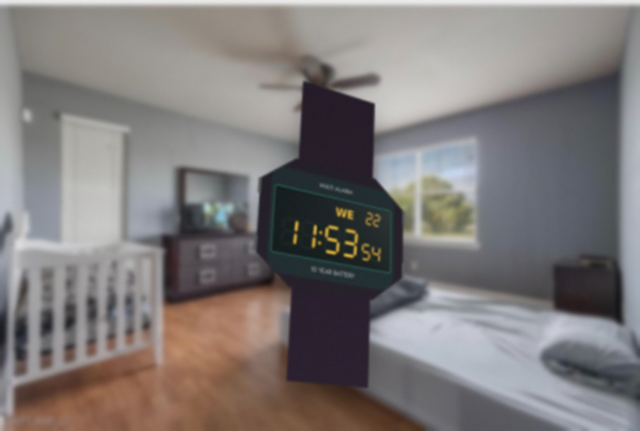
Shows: 11:53:54
